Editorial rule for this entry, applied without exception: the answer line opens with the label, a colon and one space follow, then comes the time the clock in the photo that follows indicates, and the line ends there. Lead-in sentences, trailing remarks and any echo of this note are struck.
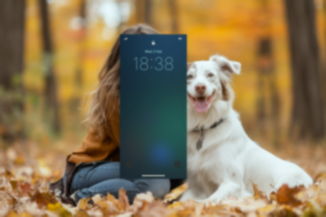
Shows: 18:38
